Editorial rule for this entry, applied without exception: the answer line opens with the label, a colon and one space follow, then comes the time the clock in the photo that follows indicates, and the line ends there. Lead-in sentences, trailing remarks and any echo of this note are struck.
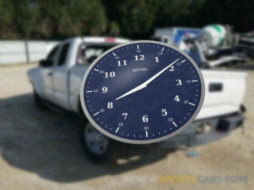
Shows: 8:09
